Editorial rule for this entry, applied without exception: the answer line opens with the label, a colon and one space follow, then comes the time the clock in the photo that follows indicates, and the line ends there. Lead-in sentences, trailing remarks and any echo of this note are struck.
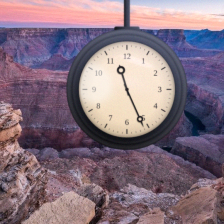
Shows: 11:26
